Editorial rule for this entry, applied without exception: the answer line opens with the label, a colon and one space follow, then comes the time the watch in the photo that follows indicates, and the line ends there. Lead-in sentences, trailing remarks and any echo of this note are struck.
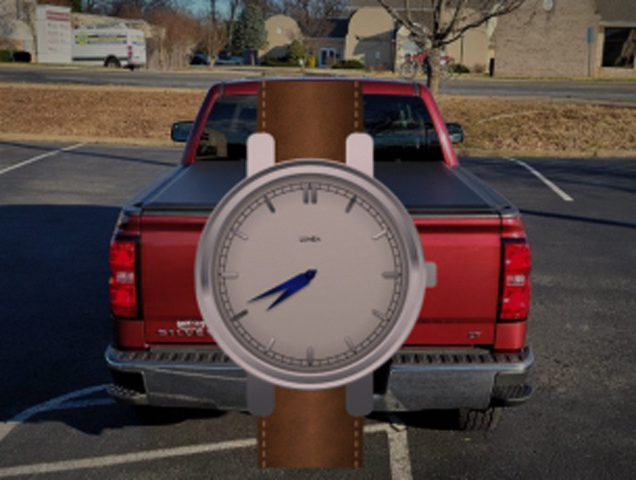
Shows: 7:41
